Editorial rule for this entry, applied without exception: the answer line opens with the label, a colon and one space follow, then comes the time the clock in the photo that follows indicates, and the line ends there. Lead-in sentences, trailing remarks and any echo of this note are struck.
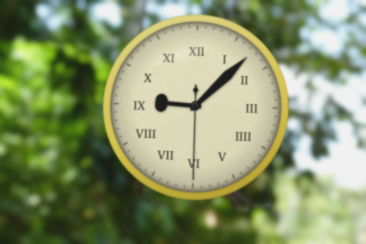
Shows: 9:07:30
